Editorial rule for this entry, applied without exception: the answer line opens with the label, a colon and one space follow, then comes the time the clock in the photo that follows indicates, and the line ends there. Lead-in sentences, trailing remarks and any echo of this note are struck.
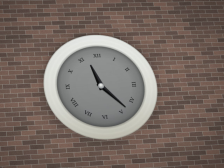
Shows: 11:23
